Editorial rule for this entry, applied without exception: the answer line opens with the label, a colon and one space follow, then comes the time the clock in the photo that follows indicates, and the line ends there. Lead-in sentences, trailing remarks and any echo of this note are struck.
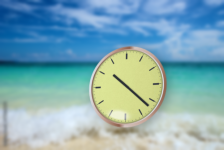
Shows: 10:22
